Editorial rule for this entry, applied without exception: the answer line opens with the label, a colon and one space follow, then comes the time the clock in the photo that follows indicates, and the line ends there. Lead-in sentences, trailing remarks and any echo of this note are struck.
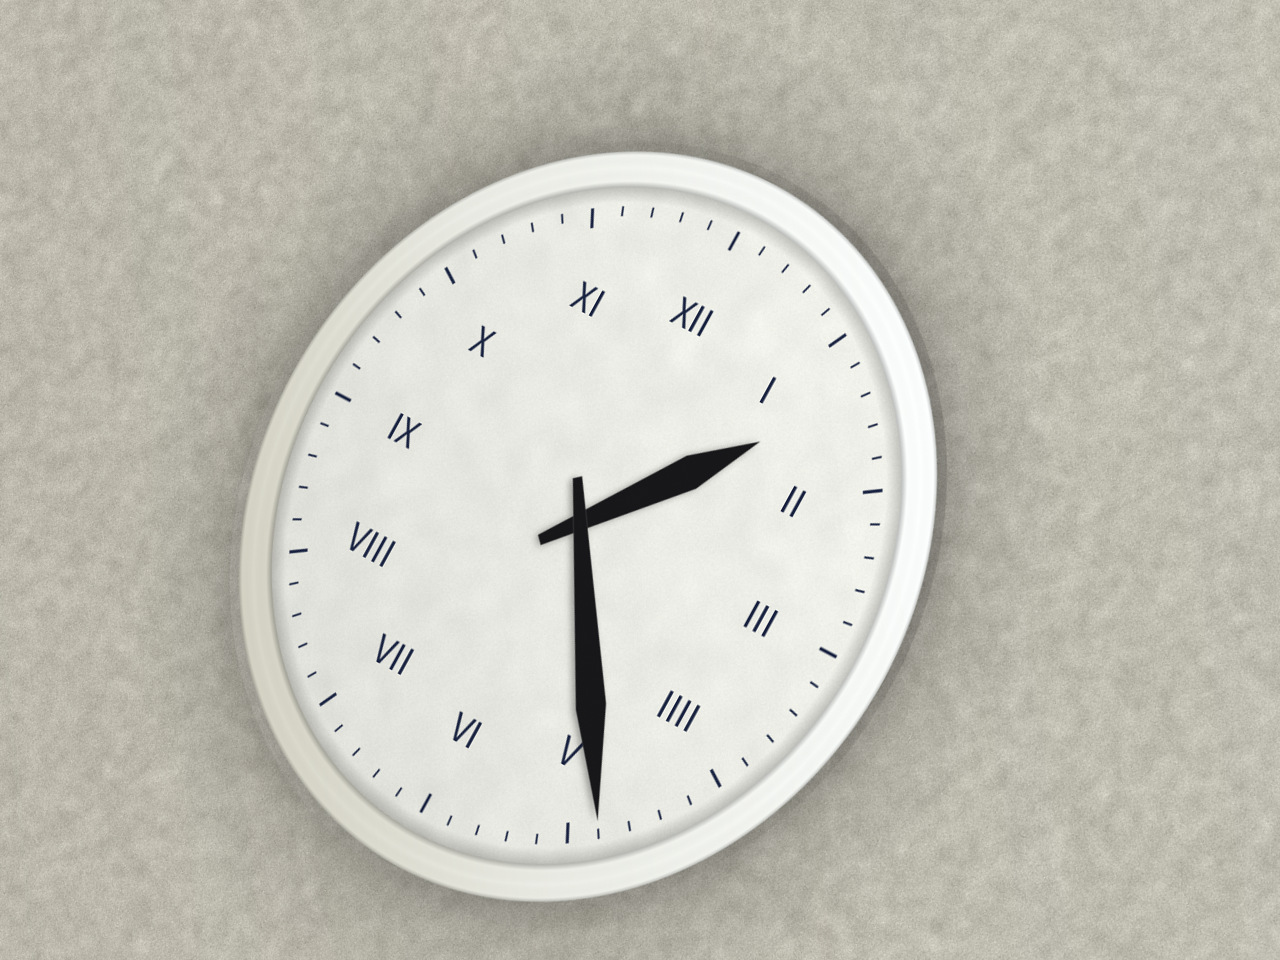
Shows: 1:24
